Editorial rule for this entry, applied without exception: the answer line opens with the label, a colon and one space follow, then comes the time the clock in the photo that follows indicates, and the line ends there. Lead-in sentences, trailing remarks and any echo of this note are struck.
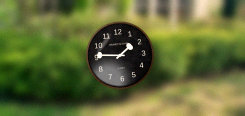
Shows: 1:46
